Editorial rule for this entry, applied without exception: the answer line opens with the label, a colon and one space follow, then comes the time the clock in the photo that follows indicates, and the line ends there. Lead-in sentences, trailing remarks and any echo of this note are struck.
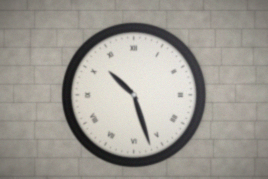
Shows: 10:27
